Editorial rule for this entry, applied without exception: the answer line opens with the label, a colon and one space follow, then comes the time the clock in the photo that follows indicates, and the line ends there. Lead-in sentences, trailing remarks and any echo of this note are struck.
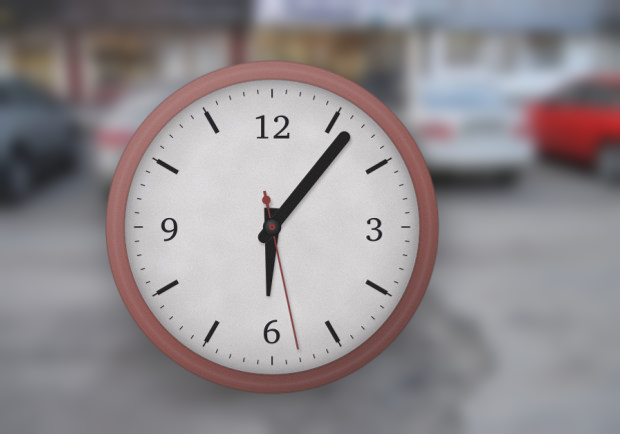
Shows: 6:06:28
